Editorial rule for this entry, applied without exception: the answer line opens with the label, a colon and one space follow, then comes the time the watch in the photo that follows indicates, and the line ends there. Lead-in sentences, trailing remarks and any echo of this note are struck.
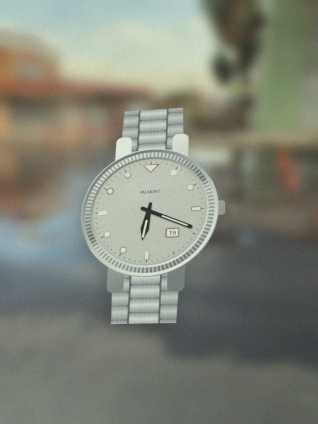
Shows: 6:19
